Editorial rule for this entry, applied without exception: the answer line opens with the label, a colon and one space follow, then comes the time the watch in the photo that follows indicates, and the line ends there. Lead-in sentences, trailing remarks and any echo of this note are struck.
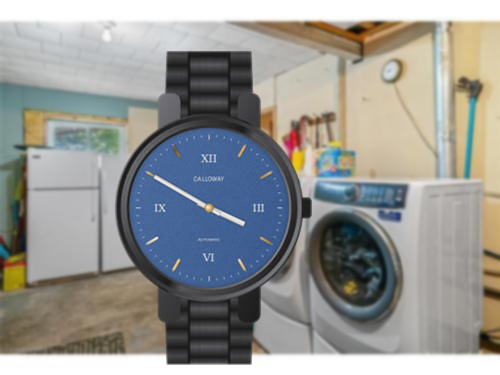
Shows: 3:50
